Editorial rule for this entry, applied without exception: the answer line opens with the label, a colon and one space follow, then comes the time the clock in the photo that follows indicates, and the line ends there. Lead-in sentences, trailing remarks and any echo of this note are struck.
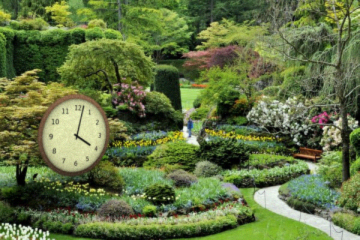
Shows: 4:02
